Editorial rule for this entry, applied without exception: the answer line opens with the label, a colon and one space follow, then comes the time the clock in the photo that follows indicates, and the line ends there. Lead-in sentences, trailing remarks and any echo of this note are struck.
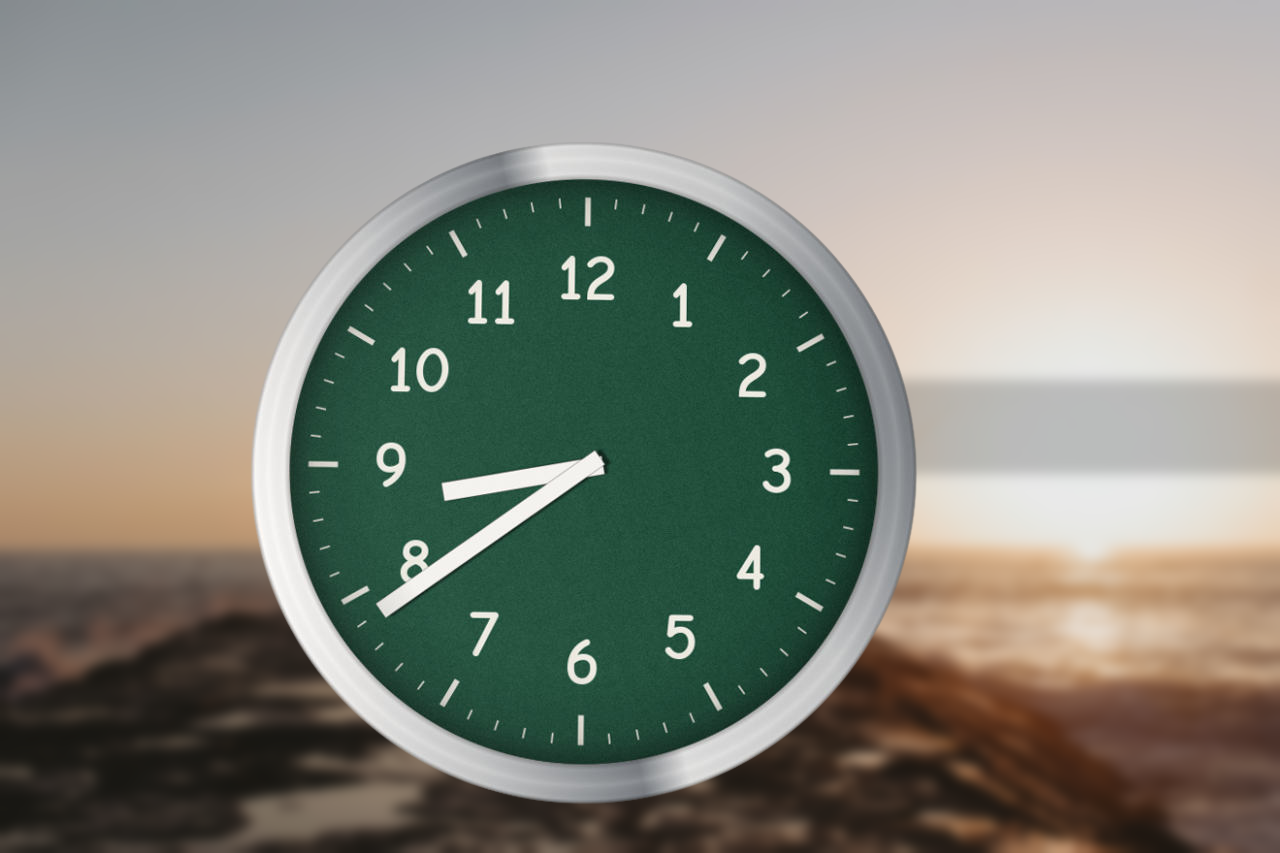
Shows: 8:39
